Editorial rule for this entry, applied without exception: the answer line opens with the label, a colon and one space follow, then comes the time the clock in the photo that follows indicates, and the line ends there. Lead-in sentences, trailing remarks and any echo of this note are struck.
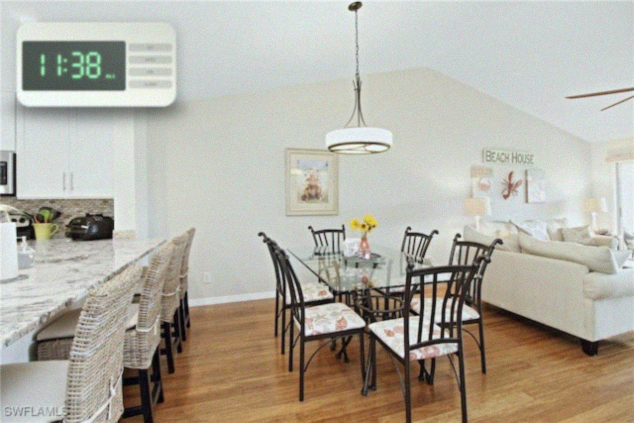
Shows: 11:38
